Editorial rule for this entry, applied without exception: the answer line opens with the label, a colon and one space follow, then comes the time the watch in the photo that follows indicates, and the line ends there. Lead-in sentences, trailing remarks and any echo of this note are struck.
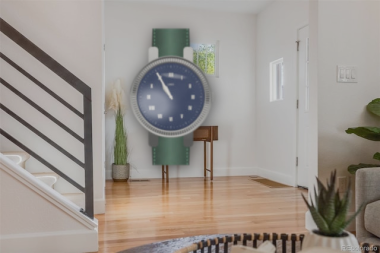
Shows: 10:55
